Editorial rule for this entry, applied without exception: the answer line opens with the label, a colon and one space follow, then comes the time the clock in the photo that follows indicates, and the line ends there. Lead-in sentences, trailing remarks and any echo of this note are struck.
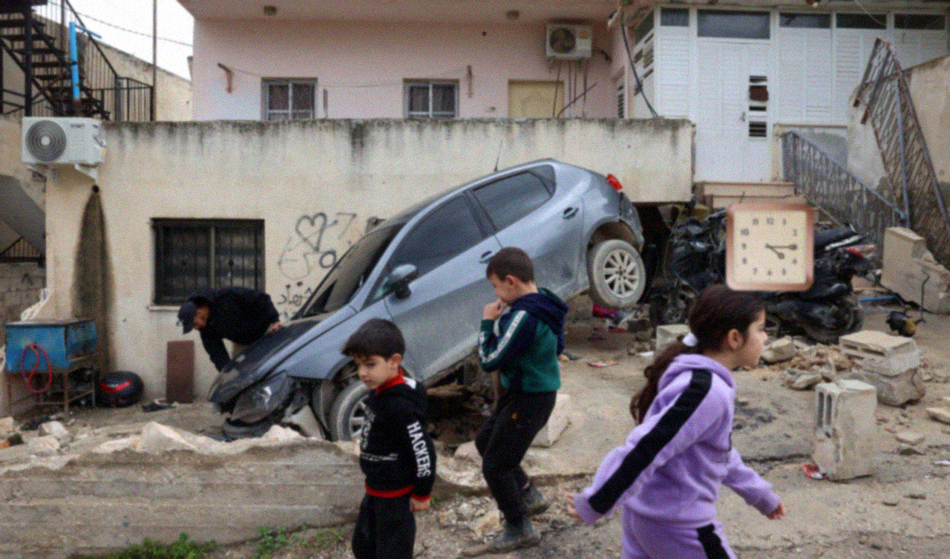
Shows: 4:15
